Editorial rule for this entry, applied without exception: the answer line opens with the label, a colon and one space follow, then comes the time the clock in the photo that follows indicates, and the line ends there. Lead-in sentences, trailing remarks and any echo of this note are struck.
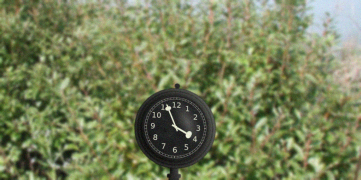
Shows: 3:56
